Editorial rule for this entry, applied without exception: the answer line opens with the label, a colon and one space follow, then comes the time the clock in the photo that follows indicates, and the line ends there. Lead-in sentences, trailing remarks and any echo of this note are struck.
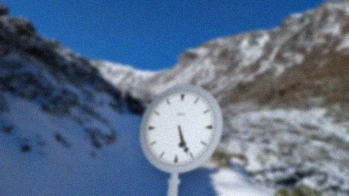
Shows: 5:26
